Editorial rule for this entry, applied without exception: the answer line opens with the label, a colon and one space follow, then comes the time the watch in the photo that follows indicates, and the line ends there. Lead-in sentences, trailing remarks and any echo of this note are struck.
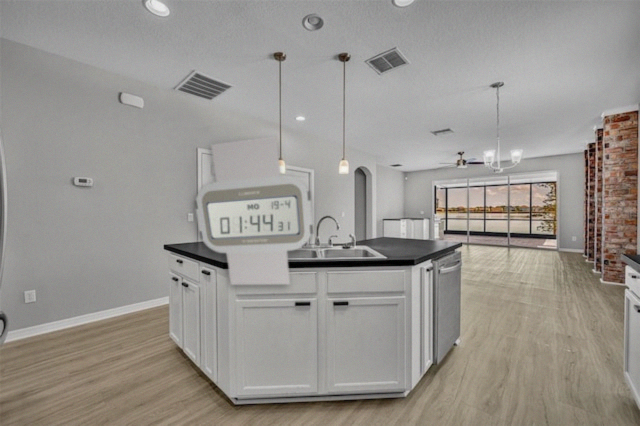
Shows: 1:44
